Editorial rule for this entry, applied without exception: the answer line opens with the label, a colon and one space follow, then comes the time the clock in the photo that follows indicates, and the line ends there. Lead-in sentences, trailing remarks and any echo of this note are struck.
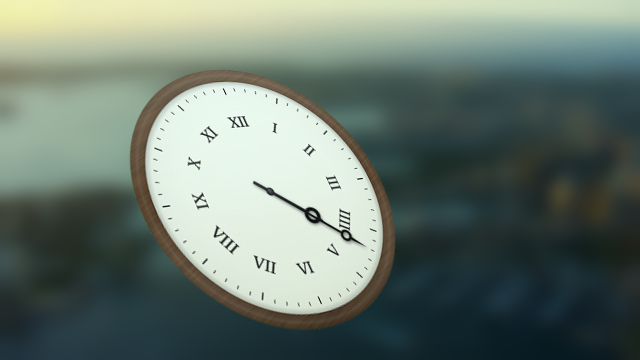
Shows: 4:22
